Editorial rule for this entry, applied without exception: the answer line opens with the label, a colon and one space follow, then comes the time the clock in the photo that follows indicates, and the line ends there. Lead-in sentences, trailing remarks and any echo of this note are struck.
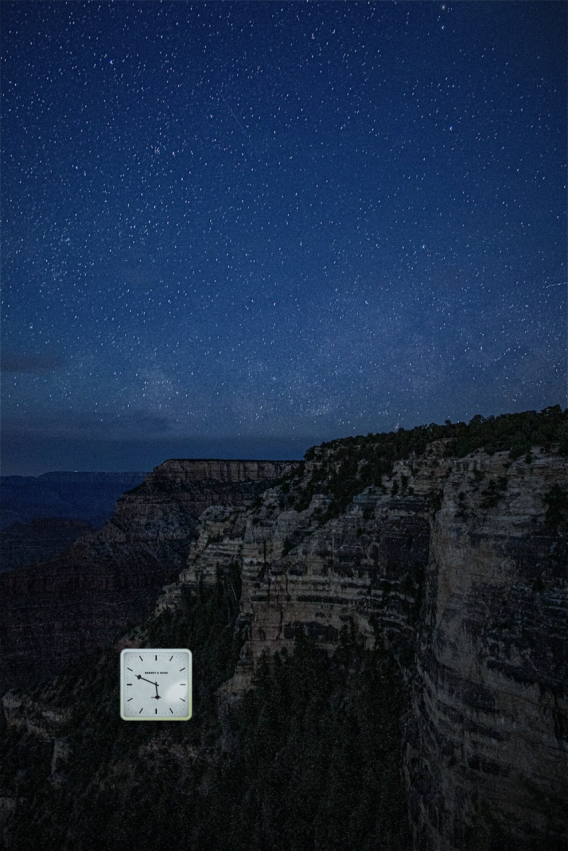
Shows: 5:49
